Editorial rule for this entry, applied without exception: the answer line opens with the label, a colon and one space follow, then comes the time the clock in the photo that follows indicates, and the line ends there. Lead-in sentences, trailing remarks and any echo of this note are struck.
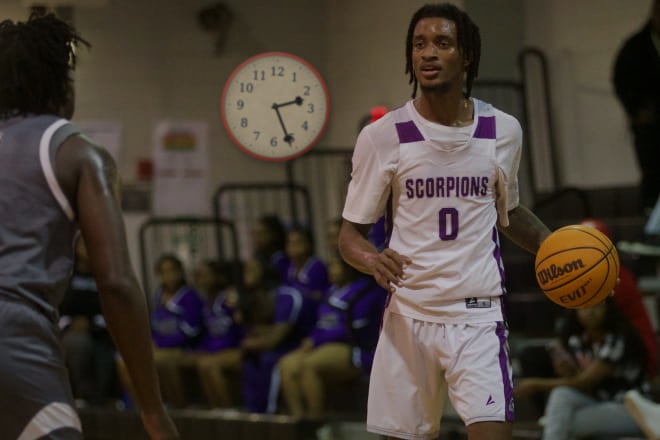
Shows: 2:26
